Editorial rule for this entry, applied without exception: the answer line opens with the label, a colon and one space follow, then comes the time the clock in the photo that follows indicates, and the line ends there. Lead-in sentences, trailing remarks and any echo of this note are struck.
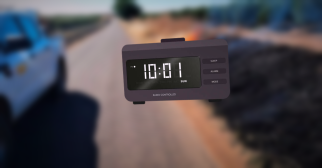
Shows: 10:01
